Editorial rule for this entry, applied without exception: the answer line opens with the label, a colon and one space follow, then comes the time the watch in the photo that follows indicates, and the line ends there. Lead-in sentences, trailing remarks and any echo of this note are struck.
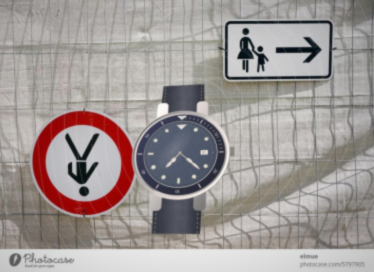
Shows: 7:22
